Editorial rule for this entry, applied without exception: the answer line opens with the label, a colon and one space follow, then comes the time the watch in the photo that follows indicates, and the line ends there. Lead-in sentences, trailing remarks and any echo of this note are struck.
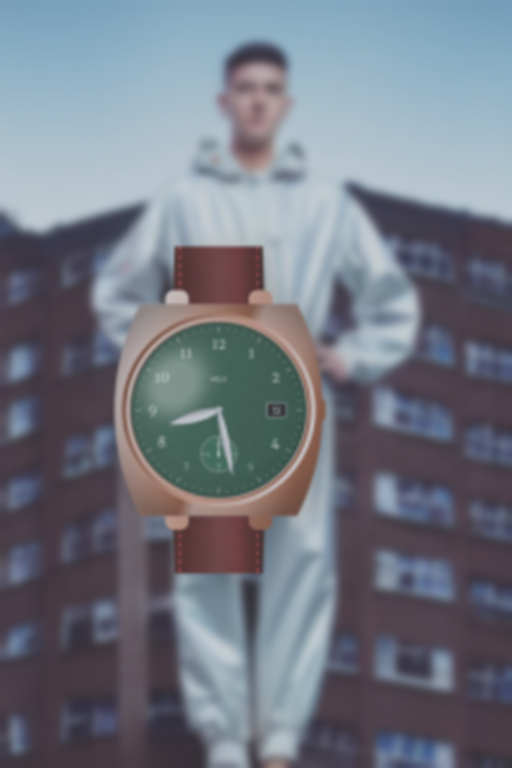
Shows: 8:28
